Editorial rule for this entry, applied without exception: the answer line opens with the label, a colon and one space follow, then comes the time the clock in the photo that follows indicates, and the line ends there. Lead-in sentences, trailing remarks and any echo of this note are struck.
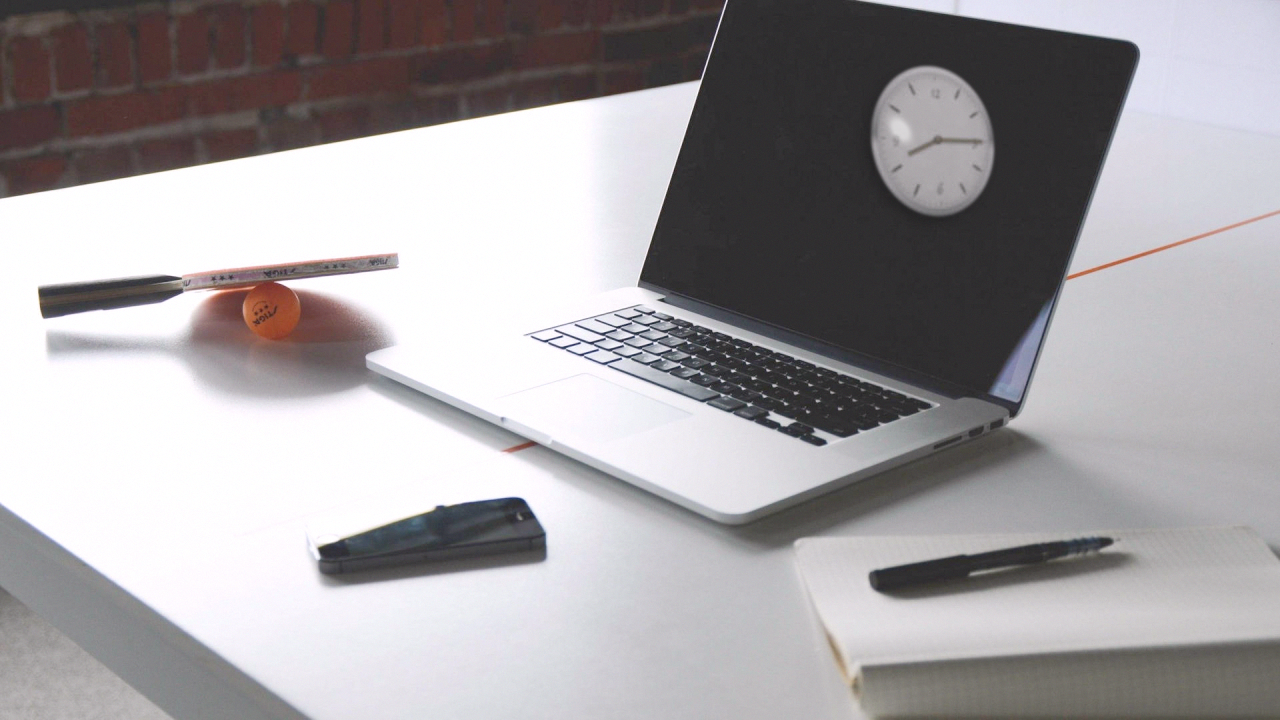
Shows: 8:15
